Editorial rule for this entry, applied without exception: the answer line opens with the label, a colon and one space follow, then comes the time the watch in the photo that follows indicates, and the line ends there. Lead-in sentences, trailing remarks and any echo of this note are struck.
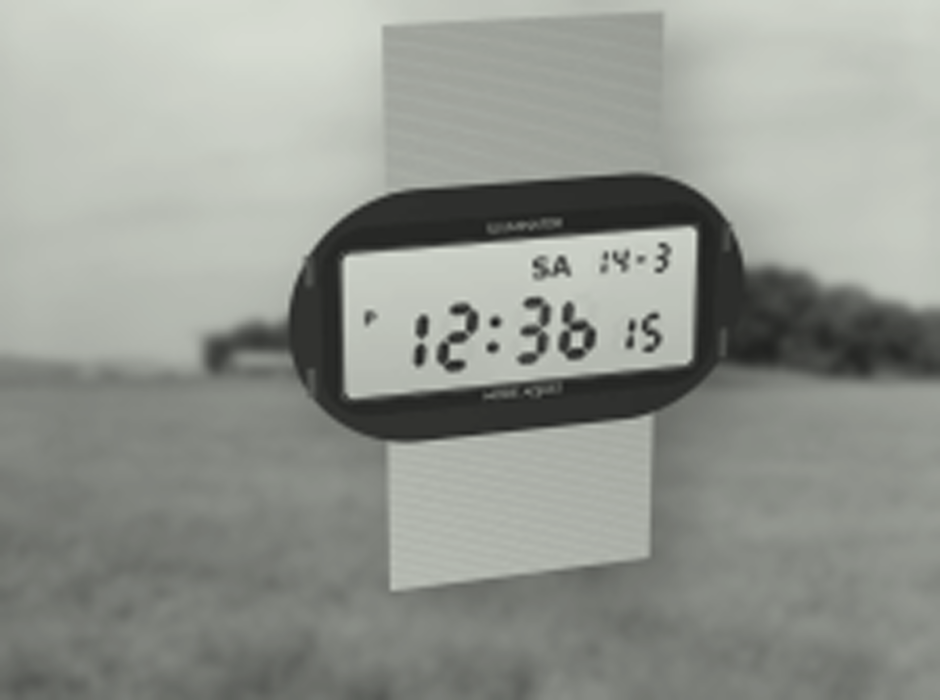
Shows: 12:36:15
